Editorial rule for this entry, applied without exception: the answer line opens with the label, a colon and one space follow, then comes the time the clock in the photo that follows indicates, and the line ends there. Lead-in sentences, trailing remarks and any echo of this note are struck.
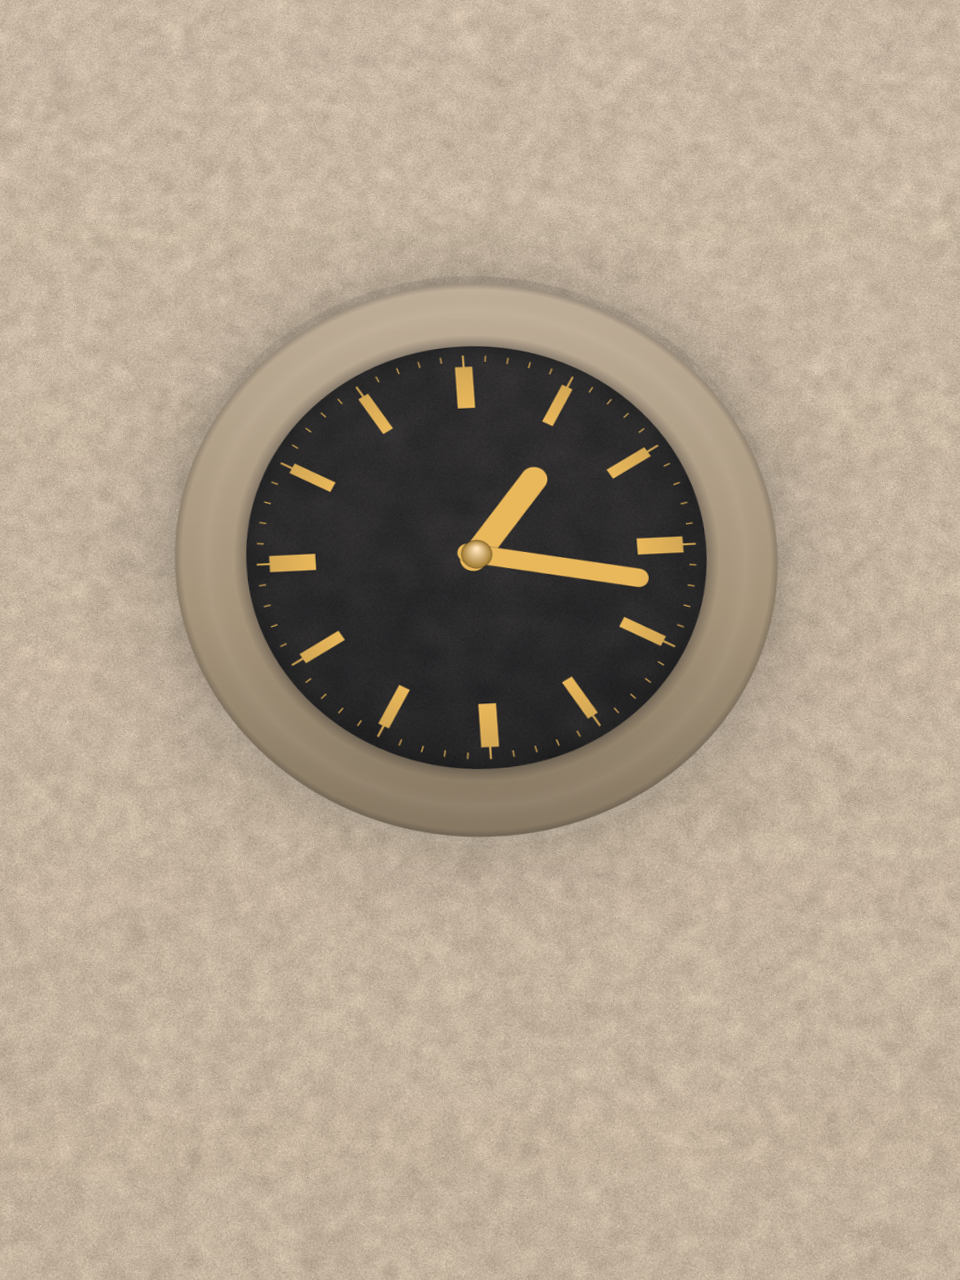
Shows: 1:17
